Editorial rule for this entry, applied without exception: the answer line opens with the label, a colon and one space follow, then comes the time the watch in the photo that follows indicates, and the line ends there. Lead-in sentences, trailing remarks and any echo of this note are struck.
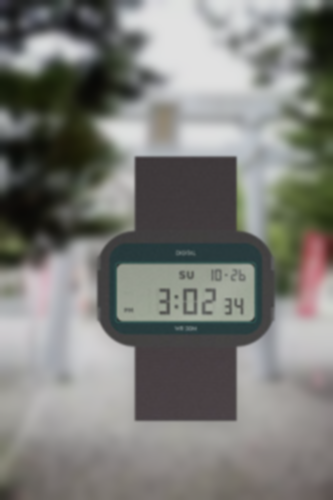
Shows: 3:02:34
